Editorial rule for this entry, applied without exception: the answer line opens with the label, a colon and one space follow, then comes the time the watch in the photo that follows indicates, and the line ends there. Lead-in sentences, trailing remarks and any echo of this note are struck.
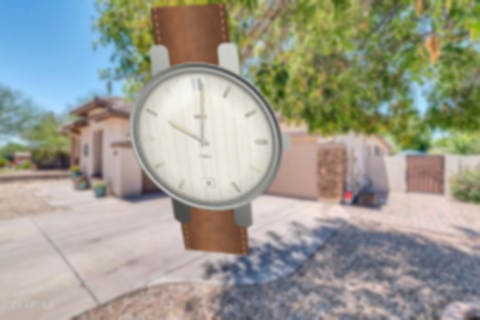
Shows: 10:01
